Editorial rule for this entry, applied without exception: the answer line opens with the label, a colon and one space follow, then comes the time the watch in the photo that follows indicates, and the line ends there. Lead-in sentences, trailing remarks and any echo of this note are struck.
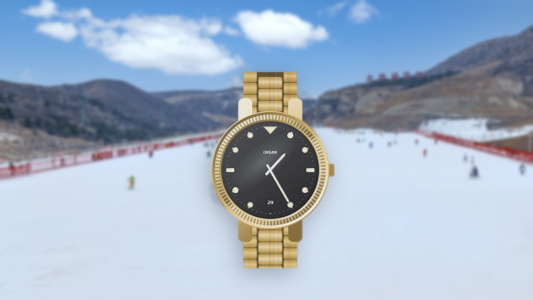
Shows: 1:25
